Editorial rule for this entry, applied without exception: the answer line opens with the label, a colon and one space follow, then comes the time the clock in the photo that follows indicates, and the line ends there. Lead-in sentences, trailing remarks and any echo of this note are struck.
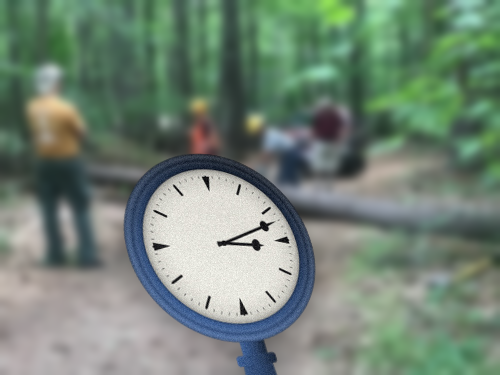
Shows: 3:12
